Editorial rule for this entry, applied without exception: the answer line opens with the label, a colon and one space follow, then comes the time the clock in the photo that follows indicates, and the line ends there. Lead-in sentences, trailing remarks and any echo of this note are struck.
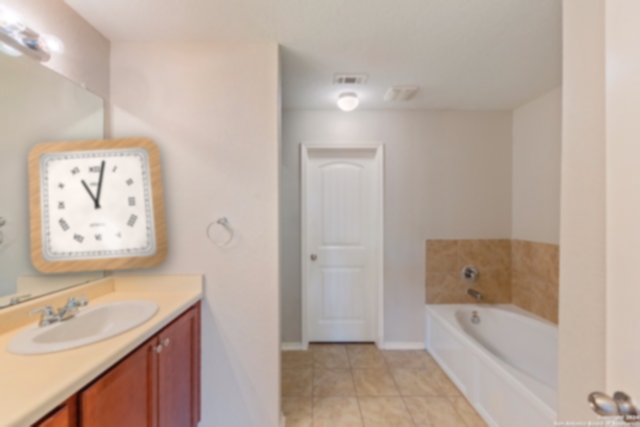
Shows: 11:02
